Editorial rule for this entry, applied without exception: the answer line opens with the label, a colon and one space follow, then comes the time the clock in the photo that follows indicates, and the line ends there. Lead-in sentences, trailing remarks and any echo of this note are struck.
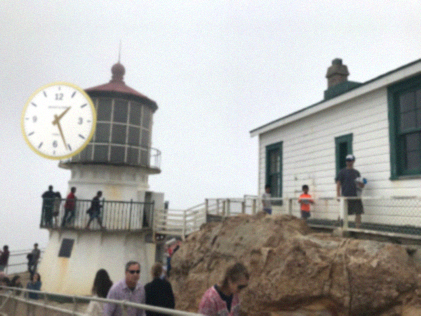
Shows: 1:26
